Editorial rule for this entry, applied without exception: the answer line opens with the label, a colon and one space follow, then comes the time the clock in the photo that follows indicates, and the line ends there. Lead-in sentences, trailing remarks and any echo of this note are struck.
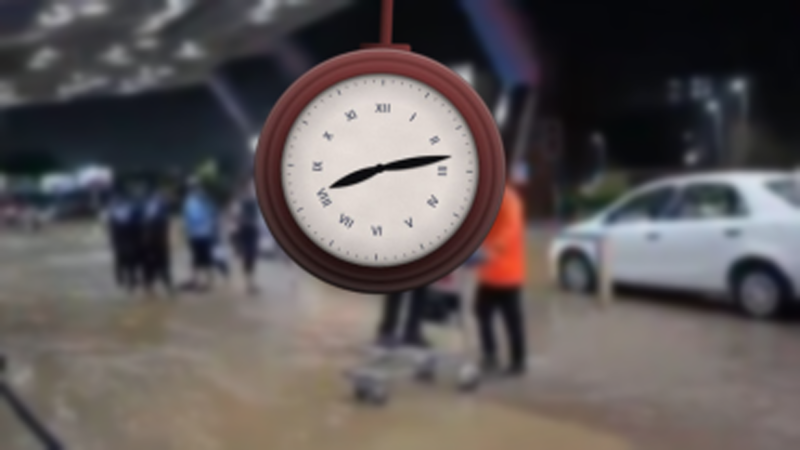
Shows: 8:13
